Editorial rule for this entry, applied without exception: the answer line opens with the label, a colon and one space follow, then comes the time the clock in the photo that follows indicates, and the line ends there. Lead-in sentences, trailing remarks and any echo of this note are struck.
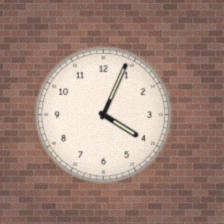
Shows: 4:04
